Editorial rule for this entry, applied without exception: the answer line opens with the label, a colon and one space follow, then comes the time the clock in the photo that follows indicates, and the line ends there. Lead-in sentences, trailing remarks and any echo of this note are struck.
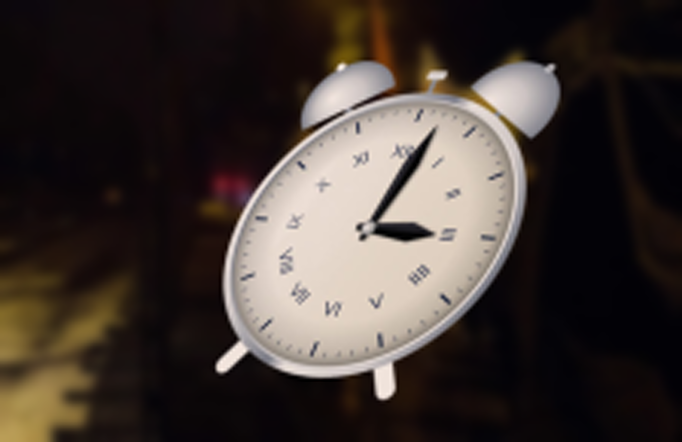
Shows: 3:02
